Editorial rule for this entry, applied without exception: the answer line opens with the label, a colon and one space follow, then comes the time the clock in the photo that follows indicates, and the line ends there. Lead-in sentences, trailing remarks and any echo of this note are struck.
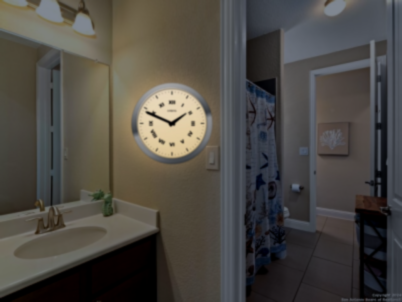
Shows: 1:49
